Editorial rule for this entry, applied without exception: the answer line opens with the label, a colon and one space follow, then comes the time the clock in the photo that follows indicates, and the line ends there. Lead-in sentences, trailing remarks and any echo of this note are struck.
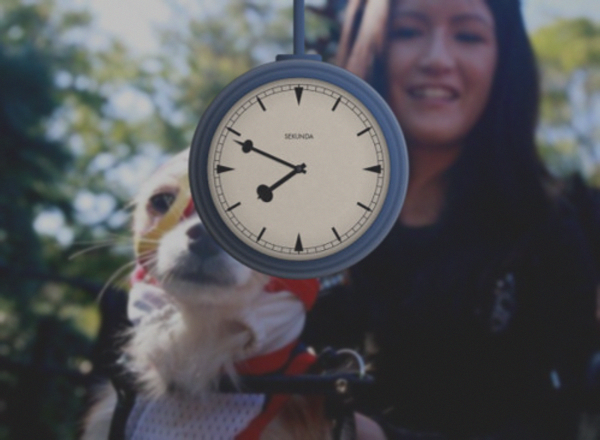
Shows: 7:49
